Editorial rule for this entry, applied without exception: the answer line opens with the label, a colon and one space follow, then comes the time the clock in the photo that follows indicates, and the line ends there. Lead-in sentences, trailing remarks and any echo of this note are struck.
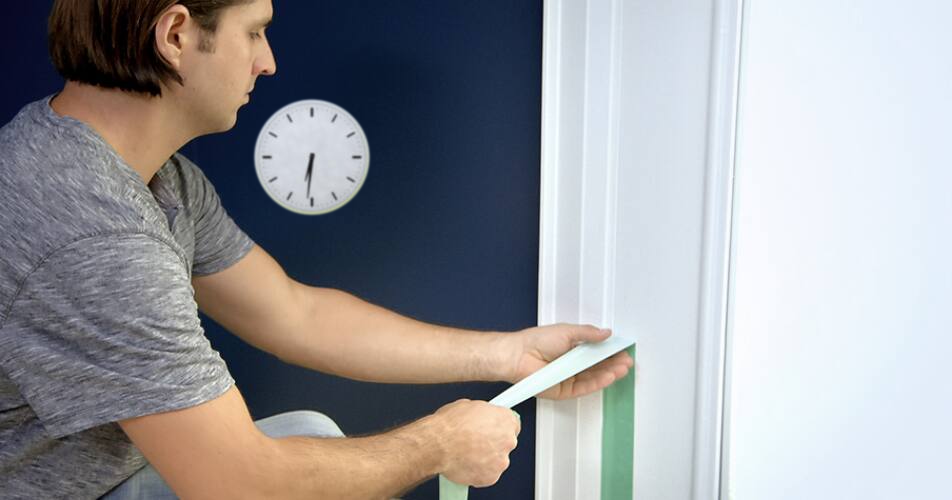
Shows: 6:31
